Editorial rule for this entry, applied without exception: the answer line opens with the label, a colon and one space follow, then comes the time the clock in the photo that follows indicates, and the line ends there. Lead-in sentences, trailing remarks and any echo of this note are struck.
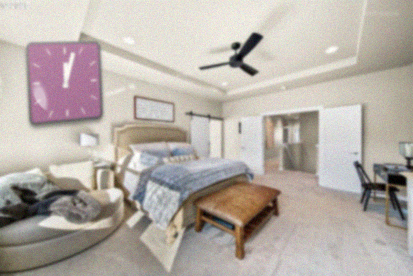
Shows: 12:03
